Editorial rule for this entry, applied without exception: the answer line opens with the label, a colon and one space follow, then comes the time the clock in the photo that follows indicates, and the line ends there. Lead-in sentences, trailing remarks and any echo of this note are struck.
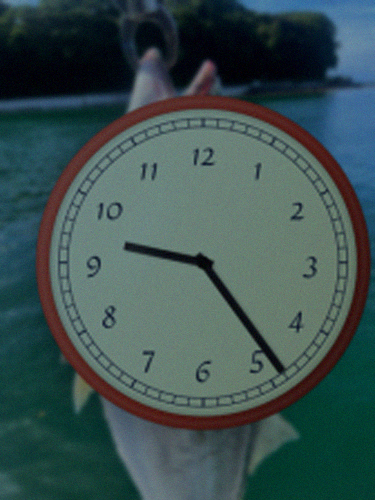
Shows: 9:24
